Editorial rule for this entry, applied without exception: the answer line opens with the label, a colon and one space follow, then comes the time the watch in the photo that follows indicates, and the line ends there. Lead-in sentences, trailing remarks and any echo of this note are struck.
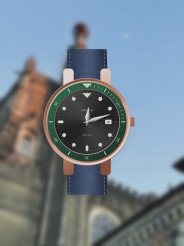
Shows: 12:12
